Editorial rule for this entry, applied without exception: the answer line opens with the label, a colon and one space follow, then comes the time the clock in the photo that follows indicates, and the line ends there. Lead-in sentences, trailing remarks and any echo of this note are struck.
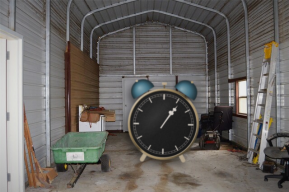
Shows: 1:06
